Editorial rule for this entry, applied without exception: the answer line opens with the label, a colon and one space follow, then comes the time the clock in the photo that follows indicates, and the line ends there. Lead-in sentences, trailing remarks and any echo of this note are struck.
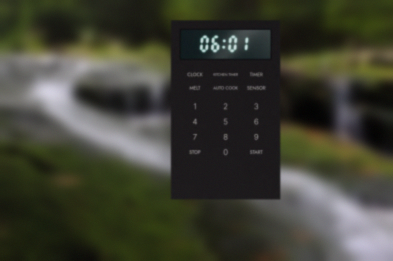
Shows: 6:01
